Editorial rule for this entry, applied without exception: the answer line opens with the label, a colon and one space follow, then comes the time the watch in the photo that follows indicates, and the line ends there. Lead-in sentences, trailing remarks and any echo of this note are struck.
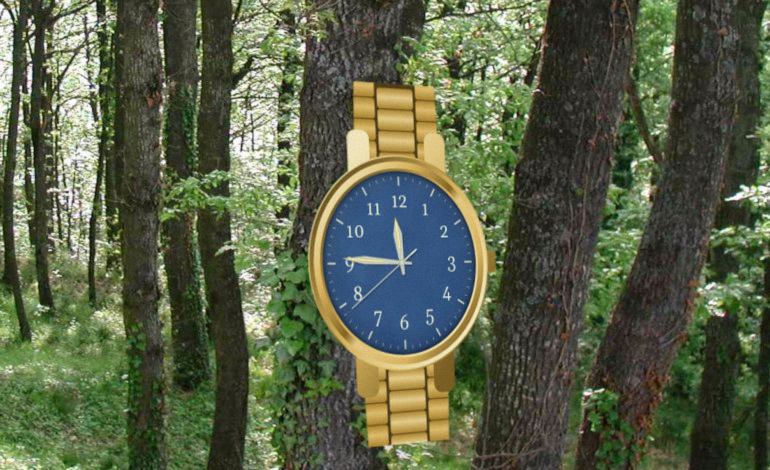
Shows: 11:45:39
